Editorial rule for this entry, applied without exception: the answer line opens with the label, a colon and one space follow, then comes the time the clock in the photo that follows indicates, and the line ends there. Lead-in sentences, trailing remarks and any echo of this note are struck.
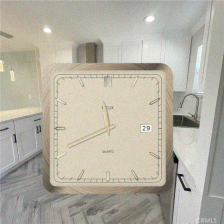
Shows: 11:41
